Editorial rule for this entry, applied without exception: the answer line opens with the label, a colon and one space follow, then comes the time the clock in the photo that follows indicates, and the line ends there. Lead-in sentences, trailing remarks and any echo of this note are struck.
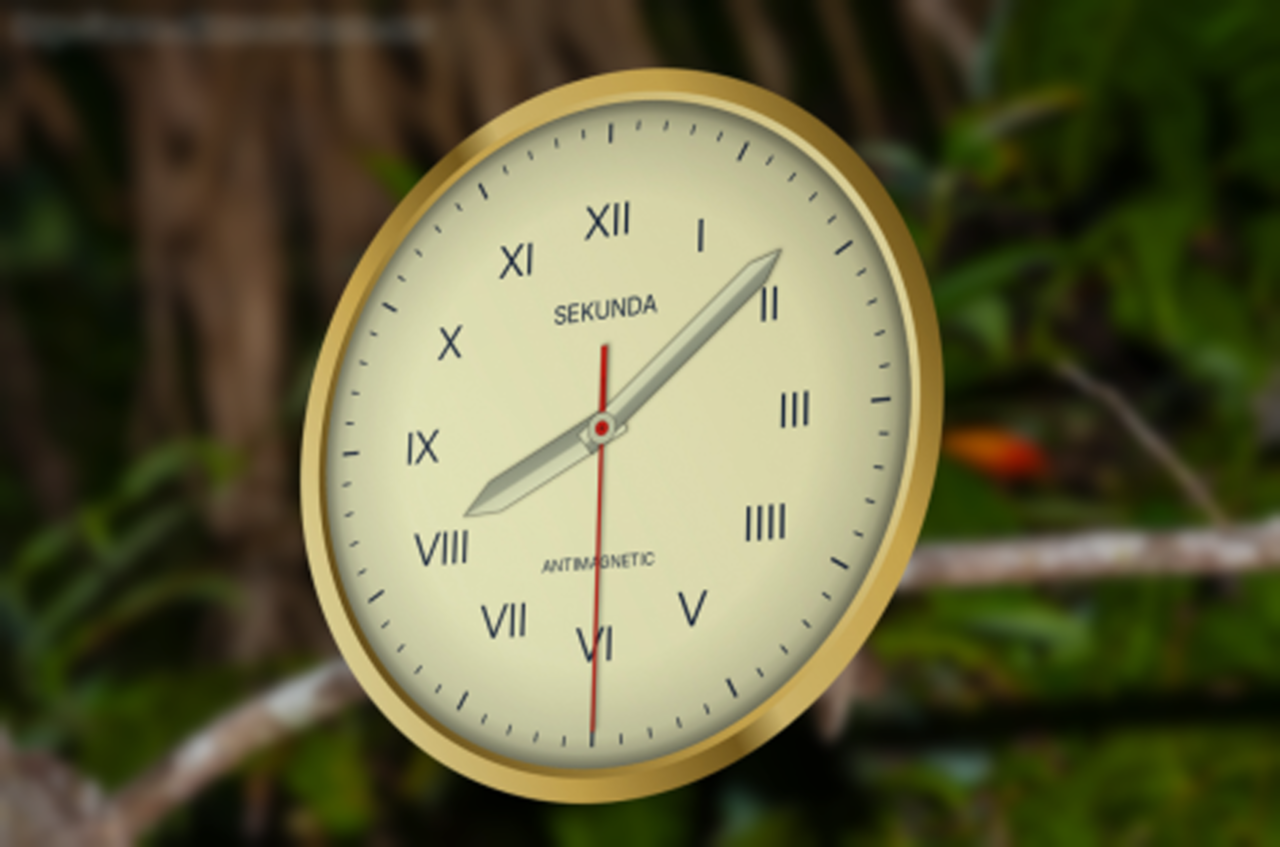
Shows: 8:08:30
